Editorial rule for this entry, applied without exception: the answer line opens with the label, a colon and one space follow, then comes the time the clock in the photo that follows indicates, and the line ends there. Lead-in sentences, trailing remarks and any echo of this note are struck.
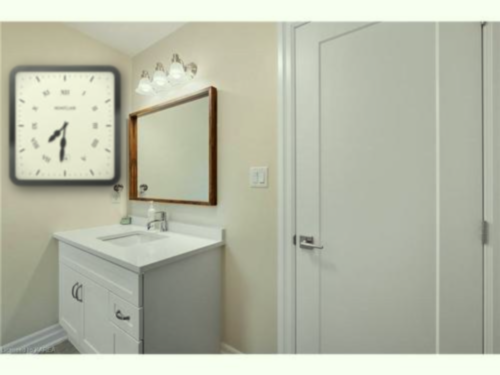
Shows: 7:31
